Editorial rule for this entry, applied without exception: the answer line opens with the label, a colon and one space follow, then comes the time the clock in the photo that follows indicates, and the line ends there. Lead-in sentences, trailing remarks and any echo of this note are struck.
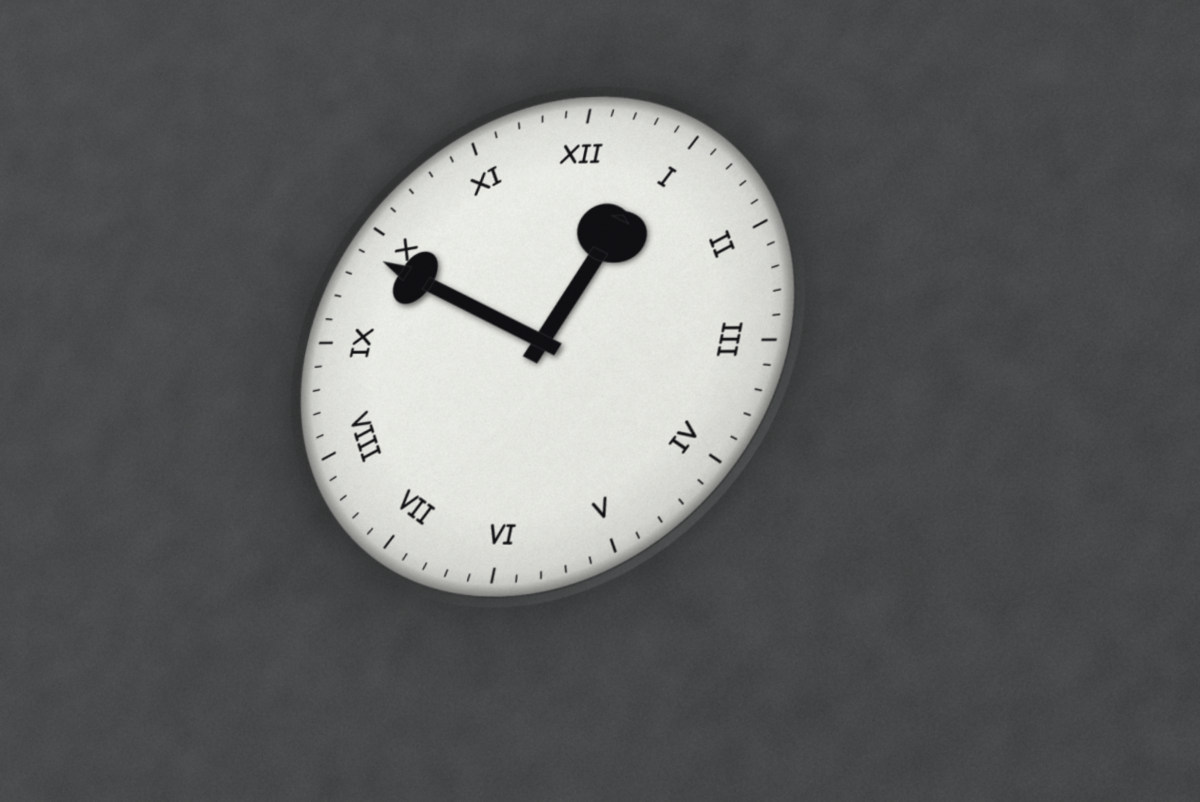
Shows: 12:49
